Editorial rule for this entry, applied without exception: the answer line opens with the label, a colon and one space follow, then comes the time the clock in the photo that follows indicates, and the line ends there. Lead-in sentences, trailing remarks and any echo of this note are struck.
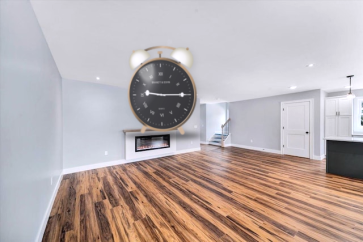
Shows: 9:15
